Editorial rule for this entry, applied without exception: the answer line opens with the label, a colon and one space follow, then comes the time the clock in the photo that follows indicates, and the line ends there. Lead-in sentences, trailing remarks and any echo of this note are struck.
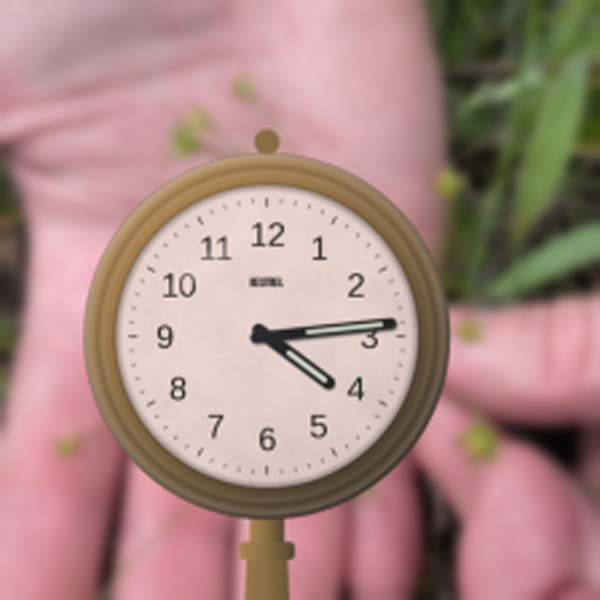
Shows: 4:14
